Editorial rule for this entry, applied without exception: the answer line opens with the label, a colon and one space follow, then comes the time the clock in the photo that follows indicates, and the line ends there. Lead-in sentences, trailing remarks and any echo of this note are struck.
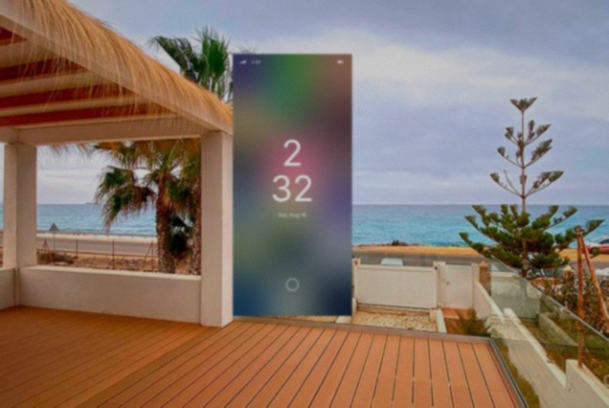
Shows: 2:32
